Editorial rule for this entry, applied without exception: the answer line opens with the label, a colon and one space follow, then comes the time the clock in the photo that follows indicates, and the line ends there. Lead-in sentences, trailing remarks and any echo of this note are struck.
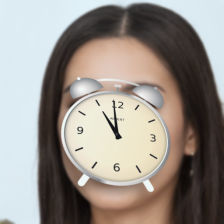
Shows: 10:59
